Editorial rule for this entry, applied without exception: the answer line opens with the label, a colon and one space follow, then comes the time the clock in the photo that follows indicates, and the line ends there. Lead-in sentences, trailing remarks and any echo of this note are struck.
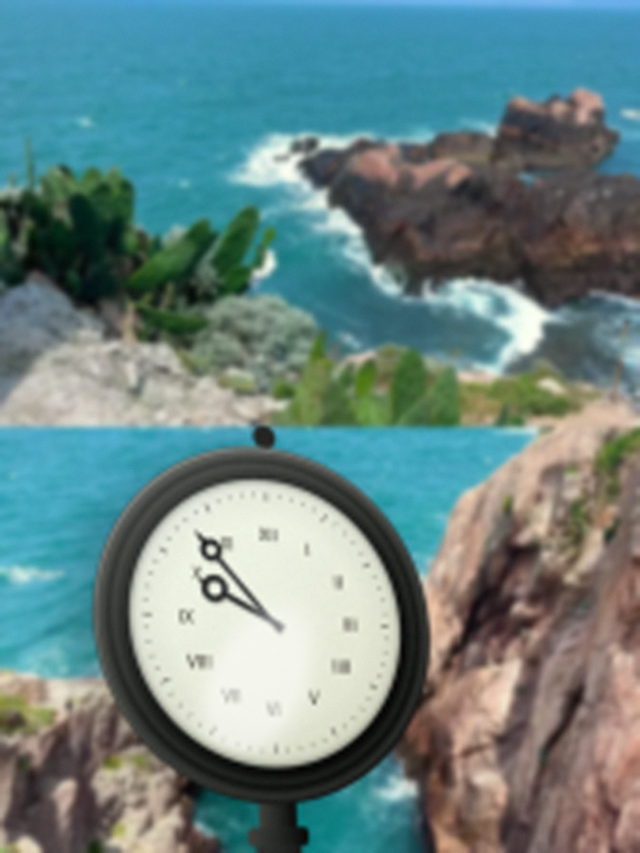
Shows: 9:53
